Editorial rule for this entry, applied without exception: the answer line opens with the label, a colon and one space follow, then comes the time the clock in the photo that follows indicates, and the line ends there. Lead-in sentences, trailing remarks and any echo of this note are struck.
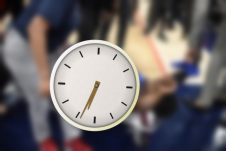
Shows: 6:34
